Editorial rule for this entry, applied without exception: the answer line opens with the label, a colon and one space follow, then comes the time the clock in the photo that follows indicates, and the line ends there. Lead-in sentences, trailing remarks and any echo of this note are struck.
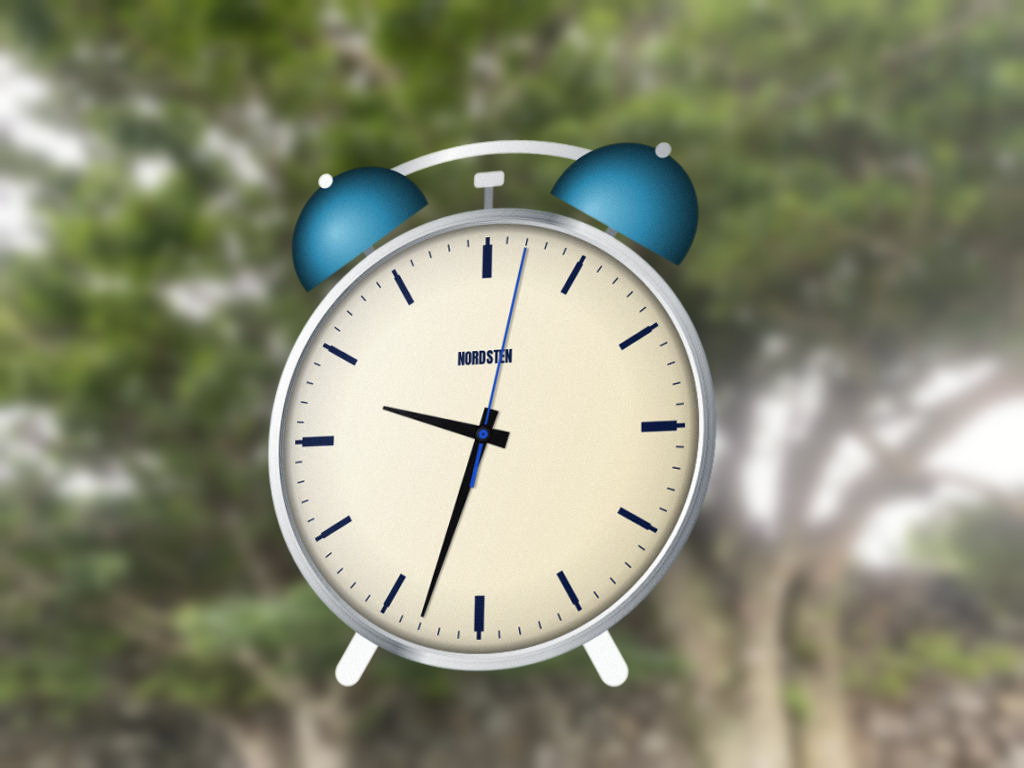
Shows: 9:33:02
